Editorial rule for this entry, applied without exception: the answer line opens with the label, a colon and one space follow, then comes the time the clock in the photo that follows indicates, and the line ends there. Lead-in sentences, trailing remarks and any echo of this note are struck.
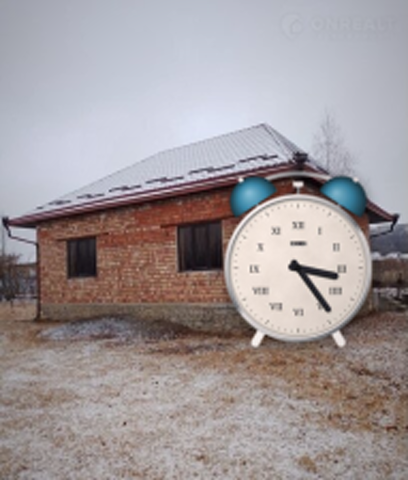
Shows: 3:24
